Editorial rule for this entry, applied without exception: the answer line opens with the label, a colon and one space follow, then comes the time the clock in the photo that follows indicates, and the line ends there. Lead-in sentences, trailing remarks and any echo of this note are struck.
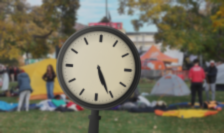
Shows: 5:26
